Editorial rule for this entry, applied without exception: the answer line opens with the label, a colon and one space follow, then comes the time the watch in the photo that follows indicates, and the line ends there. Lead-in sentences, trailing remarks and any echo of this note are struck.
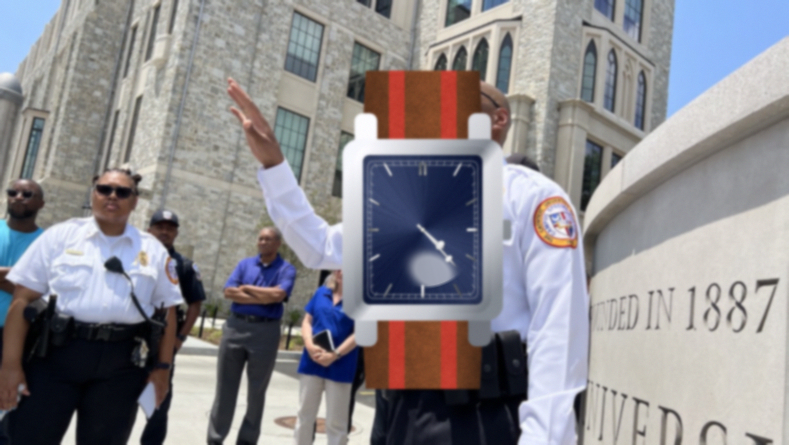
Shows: 4:23
